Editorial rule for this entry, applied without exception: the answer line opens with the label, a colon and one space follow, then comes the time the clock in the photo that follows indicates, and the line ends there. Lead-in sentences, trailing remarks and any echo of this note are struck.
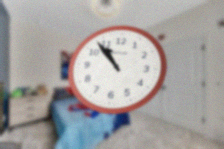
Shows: 10:53
